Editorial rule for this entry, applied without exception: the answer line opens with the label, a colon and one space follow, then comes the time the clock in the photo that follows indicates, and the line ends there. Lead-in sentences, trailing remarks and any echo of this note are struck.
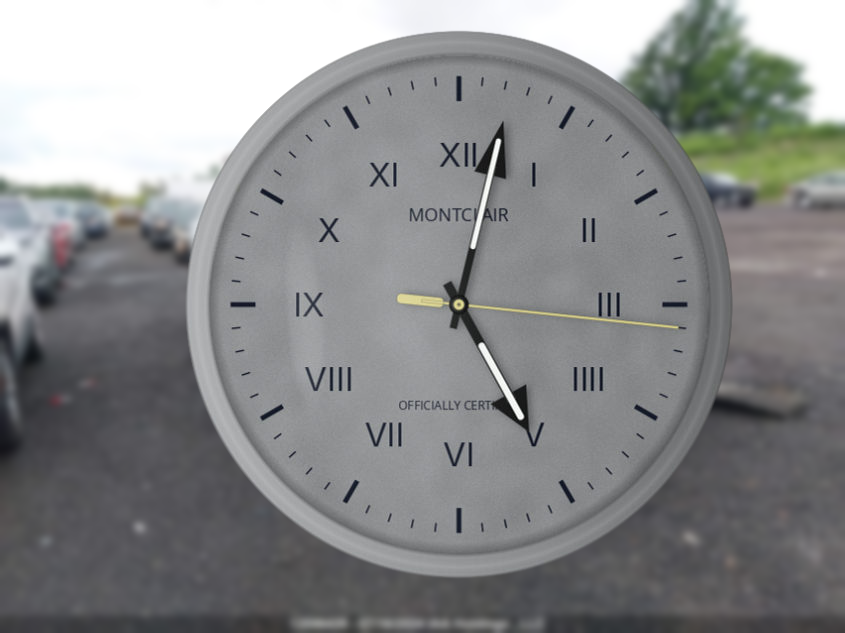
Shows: 5:02:16
